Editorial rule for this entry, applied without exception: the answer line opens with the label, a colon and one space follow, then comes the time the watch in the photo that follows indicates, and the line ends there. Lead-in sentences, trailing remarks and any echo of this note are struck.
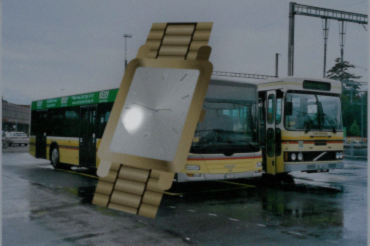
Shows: 2:47
